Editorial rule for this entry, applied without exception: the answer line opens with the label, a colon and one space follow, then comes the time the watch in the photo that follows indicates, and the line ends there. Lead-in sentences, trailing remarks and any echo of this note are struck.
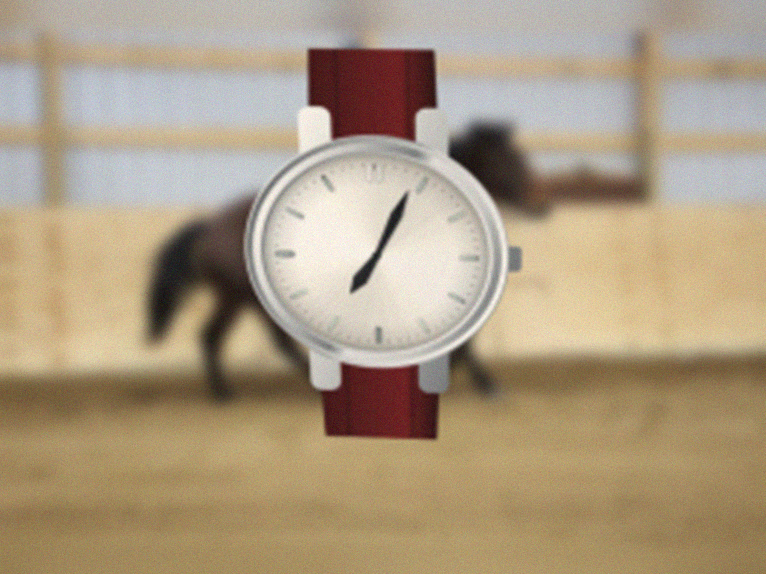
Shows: 7:04
